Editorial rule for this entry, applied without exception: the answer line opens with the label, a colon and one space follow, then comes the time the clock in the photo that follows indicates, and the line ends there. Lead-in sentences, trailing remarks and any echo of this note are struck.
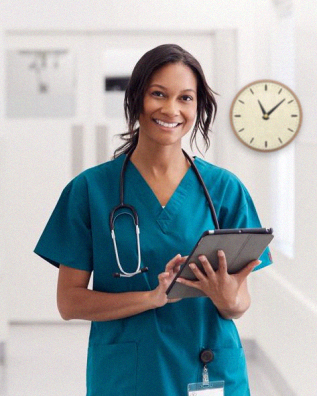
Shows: 11:08
